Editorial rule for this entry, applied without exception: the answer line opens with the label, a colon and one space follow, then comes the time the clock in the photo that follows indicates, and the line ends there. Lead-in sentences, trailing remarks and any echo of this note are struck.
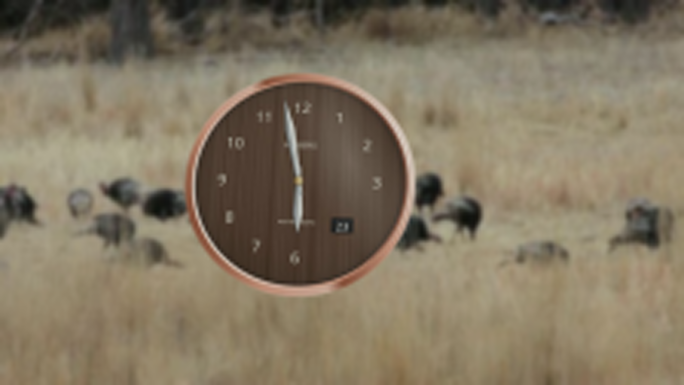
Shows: 5:58
